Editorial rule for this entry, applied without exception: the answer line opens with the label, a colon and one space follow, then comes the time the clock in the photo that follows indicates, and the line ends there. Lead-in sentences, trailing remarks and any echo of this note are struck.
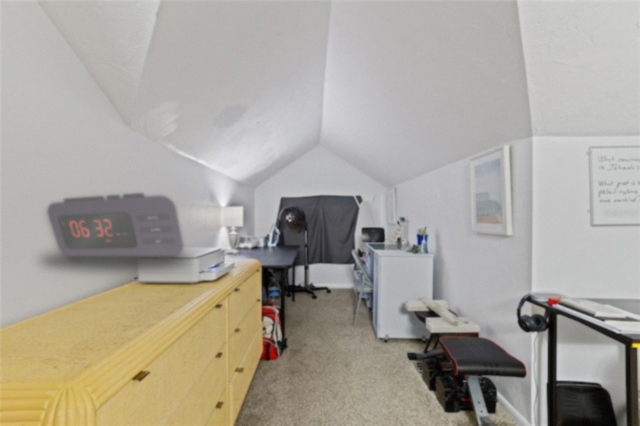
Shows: 6:32
